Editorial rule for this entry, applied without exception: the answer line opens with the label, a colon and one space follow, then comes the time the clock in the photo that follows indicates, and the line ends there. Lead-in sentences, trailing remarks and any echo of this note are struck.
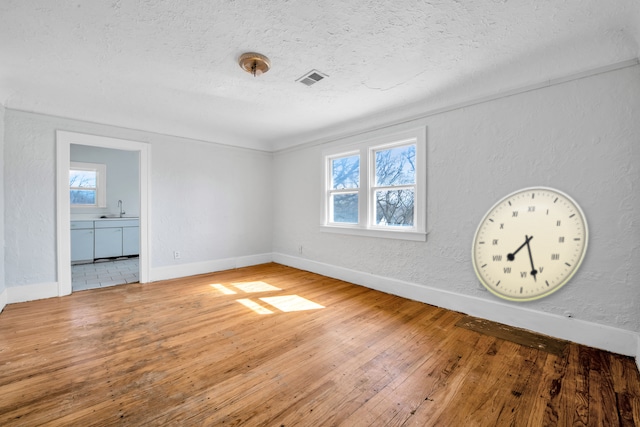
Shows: 7:27
